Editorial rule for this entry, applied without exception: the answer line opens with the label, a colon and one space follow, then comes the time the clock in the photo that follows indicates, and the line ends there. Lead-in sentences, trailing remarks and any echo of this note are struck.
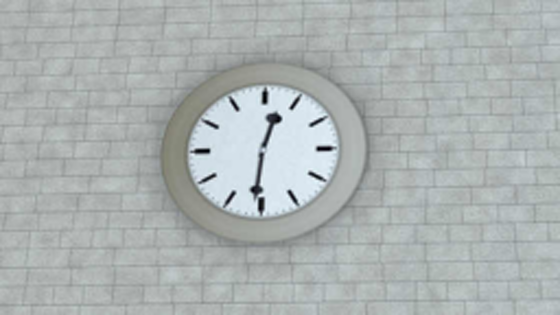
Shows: 12:31
